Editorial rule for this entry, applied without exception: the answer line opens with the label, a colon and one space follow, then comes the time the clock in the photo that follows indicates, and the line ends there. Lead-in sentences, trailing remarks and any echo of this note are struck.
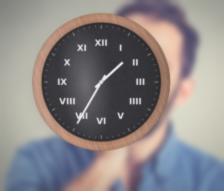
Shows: 1:35
